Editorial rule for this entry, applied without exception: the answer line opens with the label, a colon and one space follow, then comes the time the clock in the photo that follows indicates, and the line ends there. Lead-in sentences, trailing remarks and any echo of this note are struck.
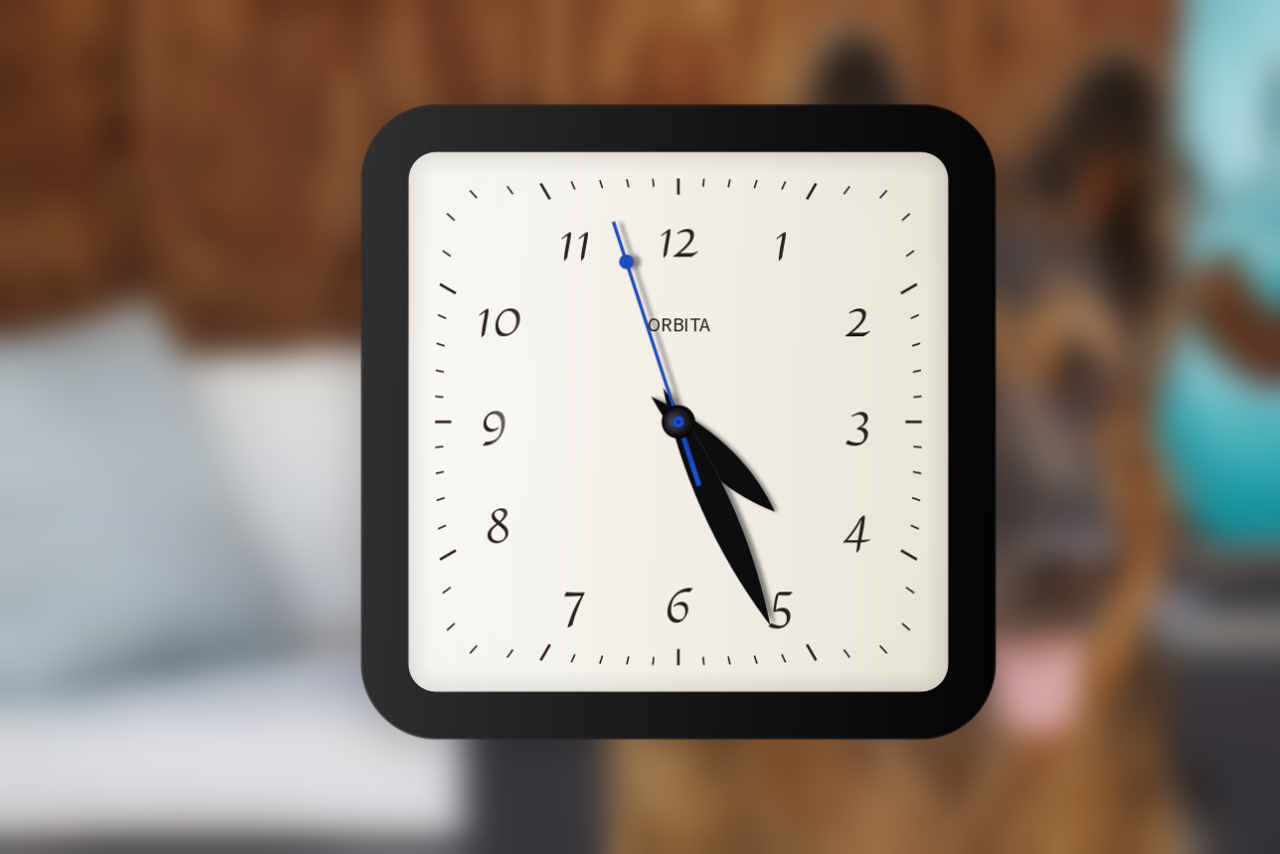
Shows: 4:25:57
